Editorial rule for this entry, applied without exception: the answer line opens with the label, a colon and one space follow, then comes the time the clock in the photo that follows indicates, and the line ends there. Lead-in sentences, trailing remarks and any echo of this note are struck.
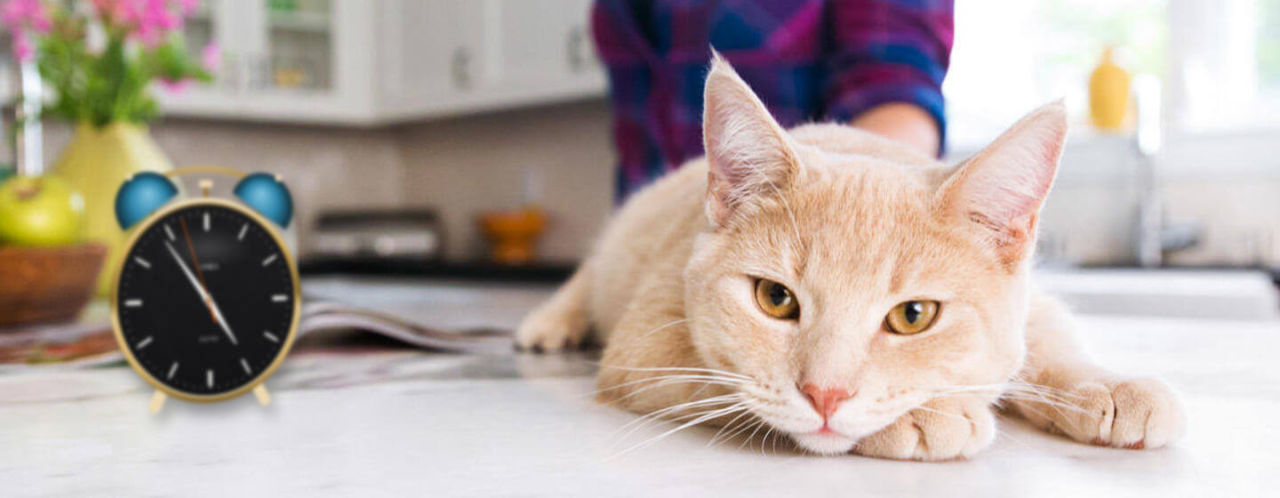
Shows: 4:53:57
